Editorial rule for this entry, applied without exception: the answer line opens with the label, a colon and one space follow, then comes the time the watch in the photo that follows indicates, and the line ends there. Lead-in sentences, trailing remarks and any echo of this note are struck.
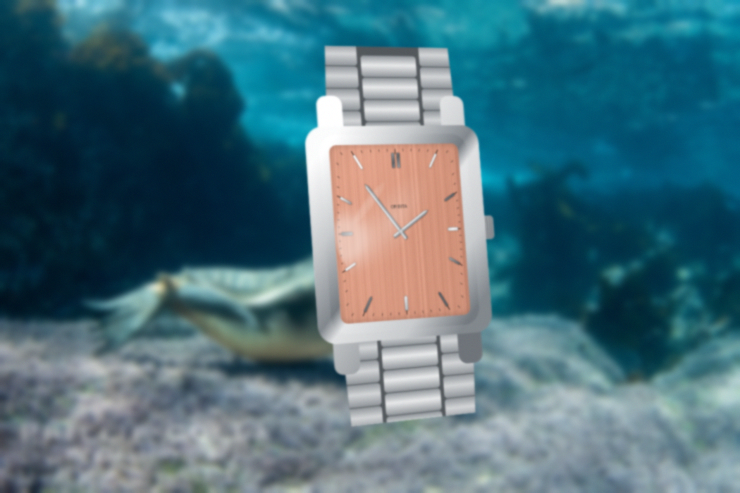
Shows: 1:54
